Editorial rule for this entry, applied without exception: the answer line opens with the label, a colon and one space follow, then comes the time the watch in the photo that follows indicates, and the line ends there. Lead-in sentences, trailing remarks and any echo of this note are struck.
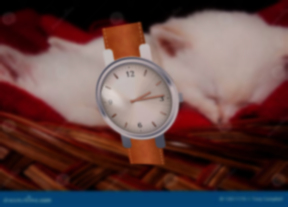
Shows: 2:14
